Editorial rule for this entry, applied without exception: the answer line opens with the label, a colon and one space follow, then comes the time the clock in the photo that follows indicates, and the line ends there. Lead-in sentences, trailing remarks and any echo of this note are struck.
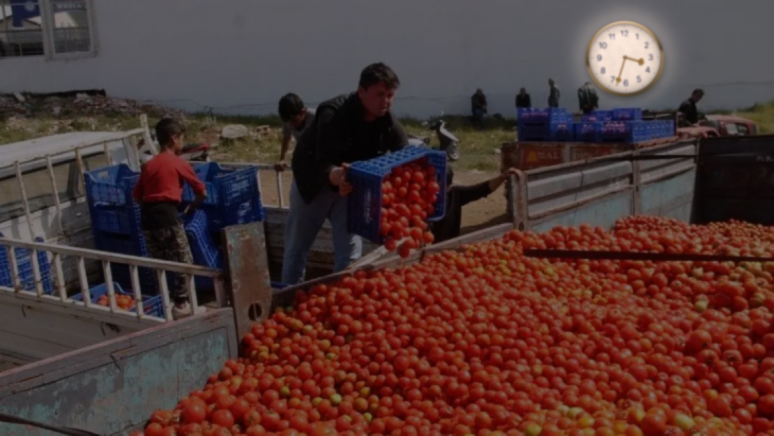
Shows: 3:33
